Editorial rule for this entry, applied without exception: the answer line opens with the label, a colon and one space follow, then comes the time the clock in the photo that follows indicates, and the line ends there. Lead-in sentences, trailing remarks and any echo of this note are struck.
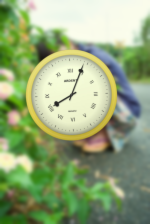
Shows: 8:04
